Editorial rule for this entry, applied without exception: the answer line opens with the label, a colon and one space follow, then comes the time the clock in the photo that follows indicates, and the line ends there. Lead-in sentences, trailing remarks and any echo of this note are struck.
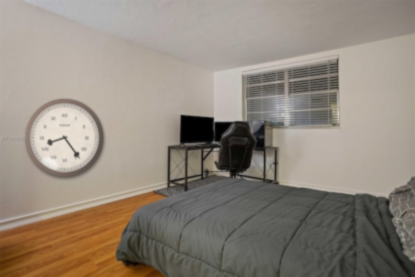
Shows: 8:24
